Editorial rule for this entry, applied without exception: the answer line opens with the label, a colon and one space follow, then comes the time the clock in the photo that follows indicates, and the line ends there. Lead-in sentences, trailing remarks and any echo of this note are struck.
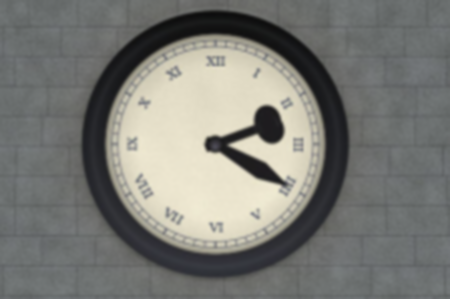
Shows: 2:20
